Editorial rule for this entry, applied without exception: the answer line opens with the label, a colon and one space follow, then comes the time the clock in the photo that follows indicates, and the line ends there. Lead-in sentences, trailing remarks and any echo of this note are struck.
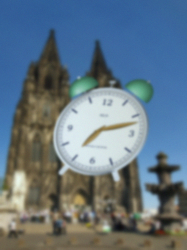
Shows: 7:12
